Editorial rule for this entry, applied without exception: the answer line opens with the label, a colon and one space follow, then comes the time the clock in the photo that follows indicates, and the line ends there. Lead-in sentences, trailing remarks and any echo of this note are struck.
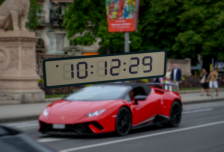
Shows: 10:12:29
